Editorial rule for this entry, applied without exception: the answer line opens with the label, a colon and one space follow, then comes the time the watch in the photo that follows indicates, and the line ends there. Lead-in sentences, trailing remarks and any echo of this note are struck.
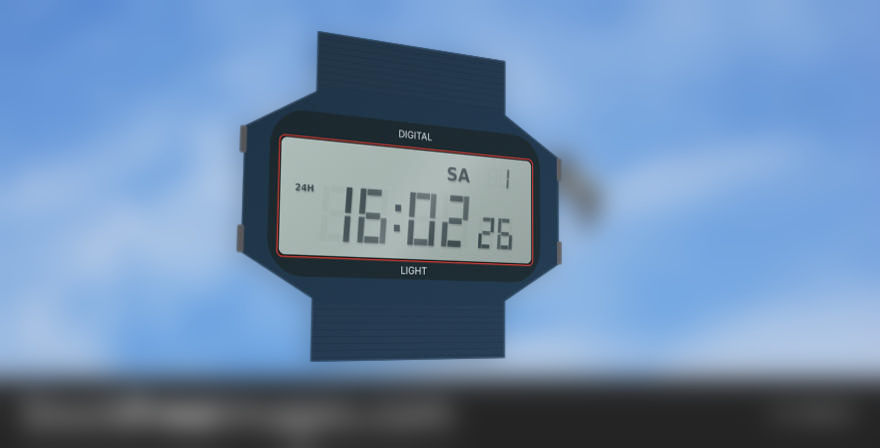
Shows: 16:02:26
